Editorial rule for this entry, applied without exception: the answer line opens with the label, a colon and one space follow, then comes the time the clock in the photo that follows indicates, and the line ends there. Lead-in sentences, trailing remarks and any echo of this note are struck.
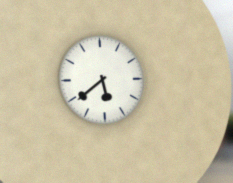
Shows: 5:39
